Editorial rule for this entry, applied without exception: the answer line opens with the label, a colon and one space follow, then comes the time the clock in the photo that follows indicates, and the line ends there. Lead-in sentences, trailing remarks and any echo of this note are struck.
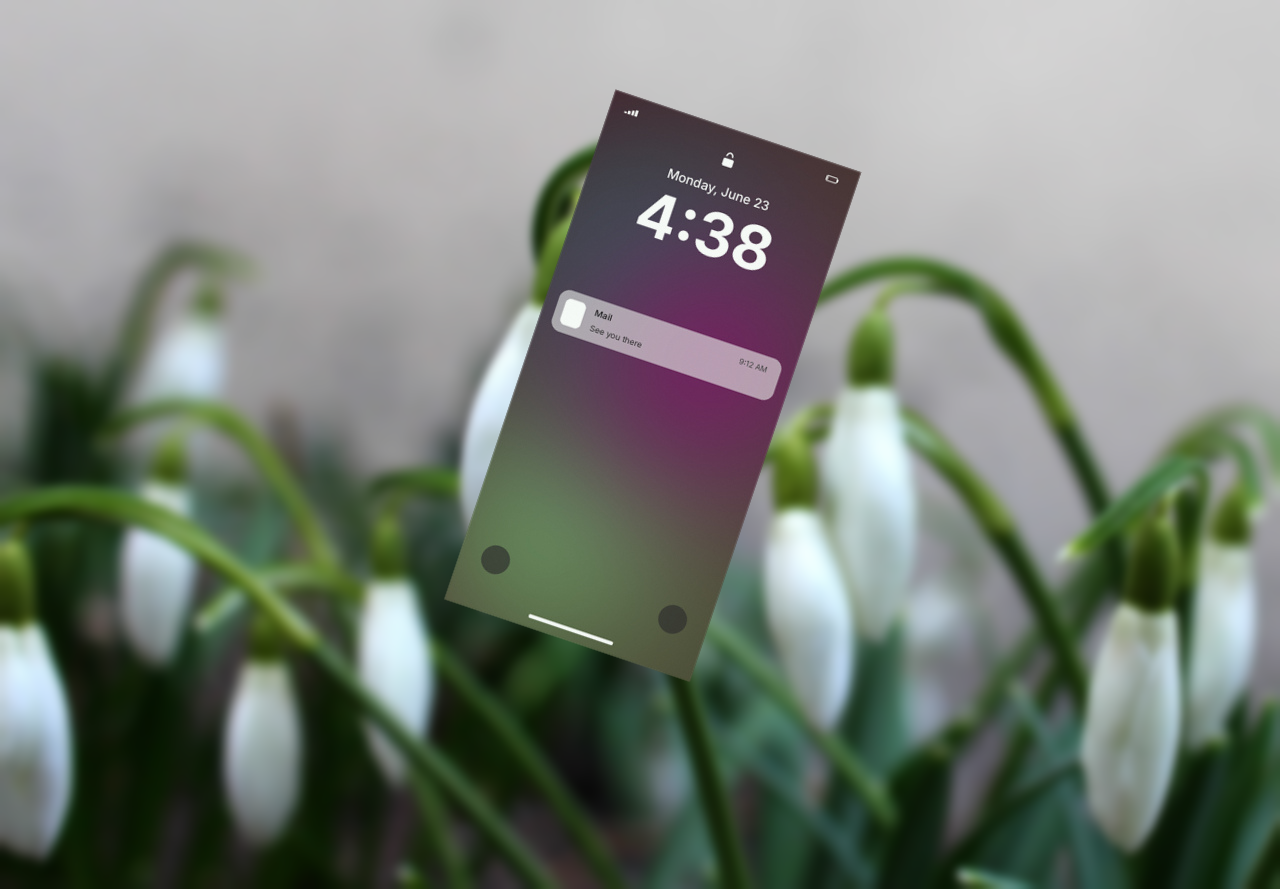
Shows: 4:38
